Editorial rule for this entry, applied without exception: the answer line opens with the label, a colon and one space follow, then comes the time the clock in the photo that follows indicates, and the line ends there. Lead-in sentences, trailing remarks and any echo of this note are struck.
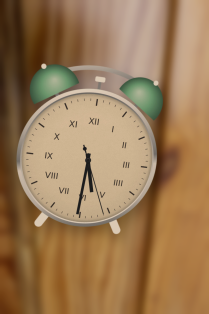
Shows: 5:30:26
